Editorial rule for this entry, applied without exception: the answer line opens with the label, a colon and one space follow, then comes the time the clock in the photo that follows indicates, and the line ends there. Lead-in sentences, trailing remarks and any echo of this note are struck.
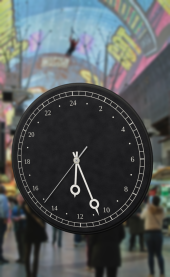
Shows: 12:26:37
